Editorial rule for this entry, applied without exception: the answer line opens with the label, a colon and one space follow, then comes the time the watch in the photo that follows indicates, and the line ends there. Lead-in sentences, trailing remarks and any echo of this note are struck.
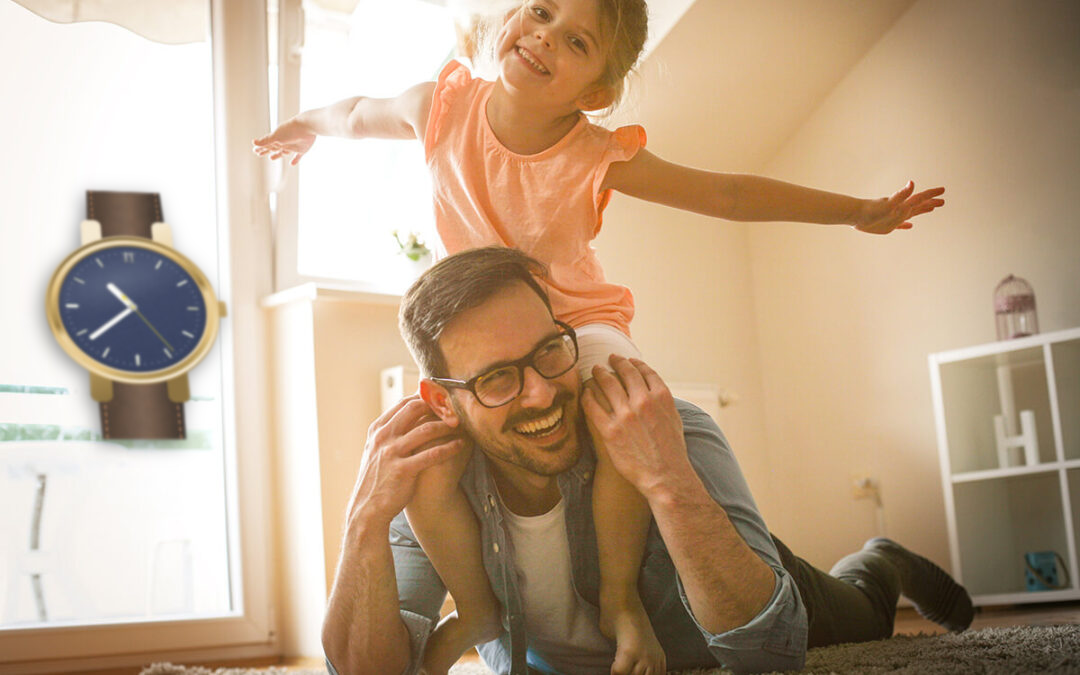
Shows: 10:38:24
